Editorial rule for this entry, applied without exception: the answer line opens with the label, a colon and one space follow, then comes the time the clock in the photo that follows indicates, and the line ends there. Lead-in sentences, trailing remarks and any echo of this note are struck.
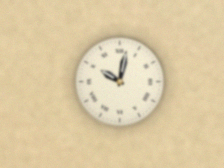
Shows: 10:02
